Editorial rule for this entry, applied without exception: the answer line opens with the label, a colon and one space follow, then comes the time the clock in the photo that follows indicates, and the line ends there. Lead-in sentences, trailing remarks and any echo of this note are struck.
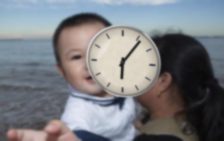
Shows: 6:06
